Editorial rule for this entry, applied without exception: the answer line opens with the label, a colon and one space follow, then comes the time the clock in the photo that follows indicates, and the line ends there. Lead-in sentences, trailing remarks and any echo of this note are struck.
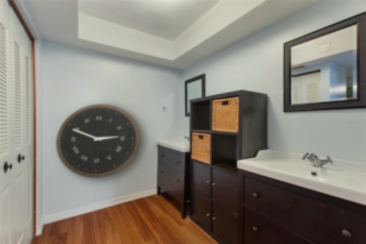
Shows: 2:49
